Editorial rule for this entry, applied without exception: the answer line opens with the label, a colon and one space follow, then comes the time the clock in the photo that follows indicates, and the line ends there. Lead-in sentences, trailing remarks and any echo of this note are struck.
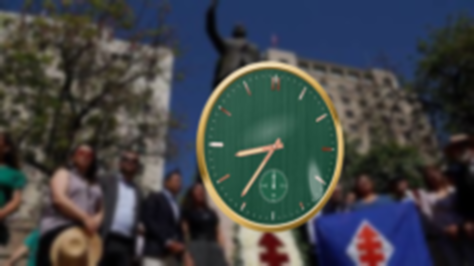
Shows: 8:36
